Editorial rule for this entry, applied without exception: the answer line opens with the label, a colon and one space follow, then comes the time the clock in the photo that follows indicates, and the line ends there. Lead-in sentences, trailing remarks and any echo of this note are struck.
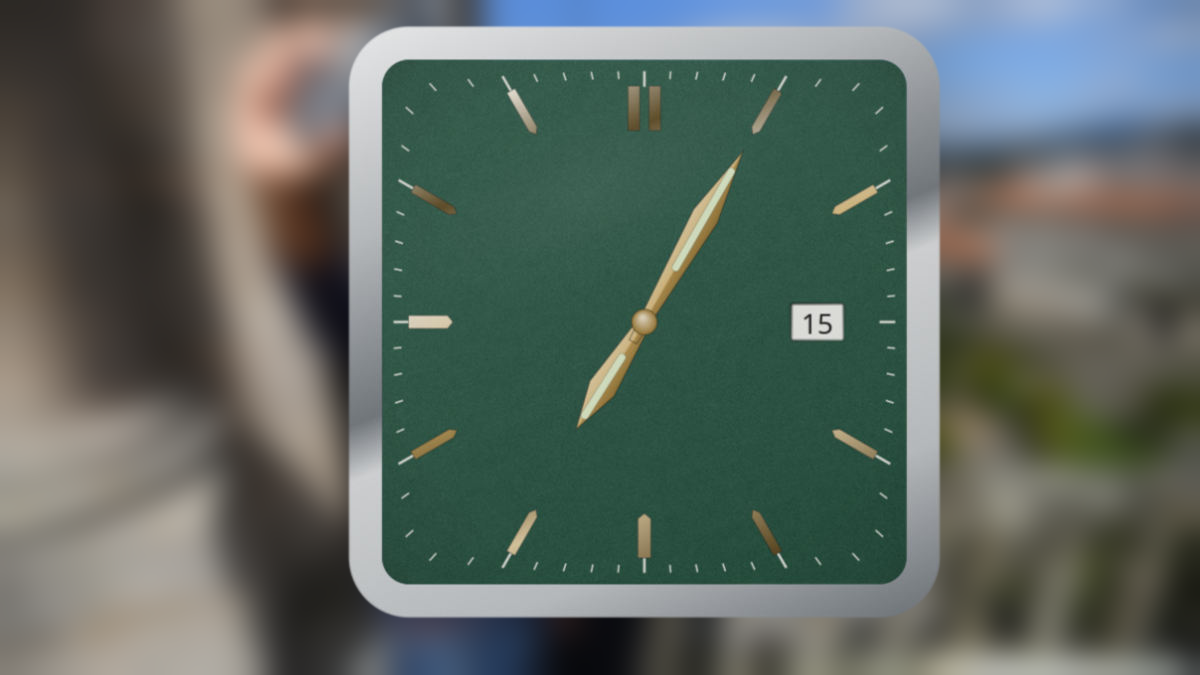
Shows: 7:05
